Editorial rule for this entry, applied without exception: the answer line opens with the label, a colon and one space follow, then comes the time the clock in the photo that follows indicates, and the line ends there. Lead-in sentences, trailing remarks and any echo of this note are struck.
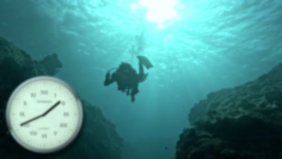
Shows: 1:41
